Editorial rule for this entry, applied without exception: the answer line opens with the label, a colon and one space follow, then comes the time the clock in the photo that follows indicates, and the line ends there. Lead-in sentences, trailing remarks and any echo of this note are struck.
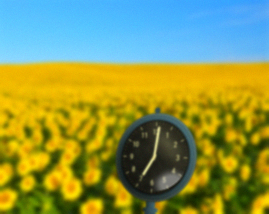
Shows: 7:01
